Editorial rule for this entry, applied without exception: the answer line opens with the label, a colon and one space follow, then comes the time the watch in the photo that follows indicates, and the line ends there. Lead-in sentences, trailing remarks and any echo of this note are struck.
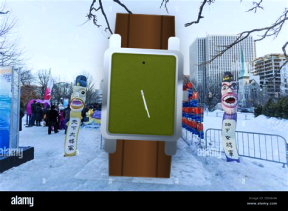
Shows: 5:27
